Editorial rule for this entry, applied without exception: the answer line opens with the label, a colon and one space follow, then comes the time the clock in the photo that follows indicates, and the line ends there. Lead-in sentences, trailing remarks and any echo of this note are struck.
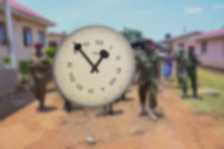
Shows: 12:52
